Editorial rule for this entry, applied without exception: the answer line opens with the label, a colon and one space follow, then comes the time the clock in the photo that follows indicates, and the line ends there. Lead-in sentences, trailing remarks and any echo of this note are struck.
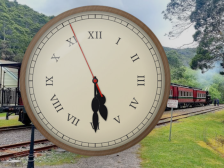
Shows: 5:29:56
